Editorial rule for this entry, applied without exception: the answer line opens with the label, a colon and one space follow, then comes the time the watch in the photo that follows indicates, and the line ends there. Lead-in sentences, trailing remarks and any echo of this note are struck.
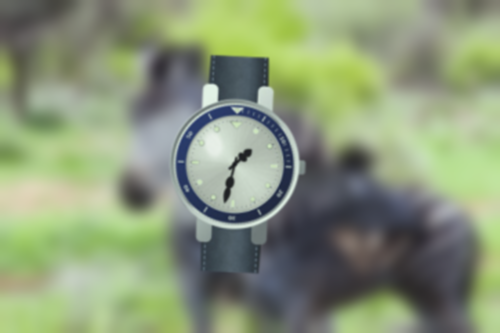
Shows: 1:32
